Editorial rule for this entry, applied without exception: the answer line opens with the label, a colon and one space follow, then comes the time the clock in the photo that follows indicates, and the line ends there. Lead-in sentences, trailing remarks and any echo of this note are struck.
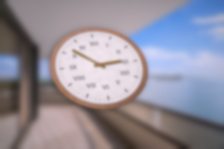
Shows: 2:52
